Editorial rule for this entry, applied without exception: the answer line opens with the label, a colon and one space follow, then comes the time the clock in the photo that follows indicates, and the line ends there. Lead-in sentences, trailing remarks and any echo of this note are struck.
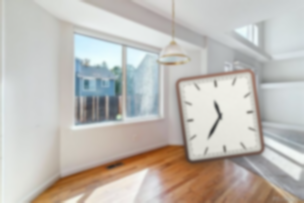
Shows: 11:36
